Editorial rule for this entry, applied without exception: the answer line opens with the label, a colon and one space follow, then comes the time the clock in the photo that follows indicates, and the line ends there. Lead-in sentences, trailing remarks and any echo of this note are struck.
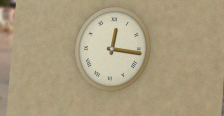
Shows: 12:16
